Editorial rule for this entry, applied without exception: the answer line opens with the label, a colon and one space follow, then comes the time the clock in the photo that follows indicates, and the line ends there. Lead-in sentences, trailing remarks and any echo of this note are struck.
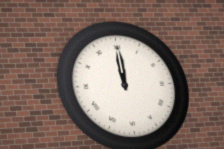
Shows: 12:00
